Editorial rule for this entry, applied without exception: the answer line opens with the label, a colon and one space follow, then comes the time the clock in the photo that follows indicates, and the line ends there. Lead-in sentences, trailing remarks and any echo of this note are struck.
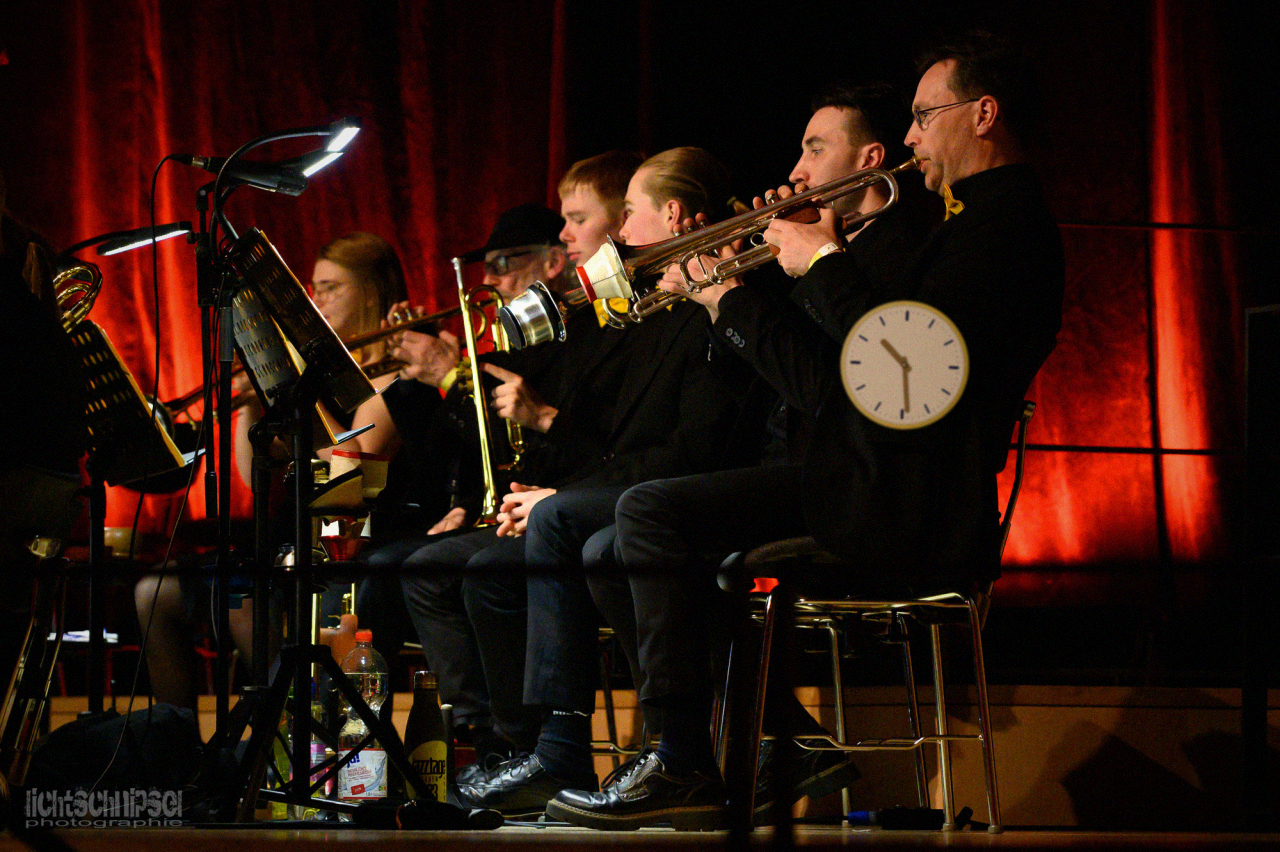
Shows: 10:29
